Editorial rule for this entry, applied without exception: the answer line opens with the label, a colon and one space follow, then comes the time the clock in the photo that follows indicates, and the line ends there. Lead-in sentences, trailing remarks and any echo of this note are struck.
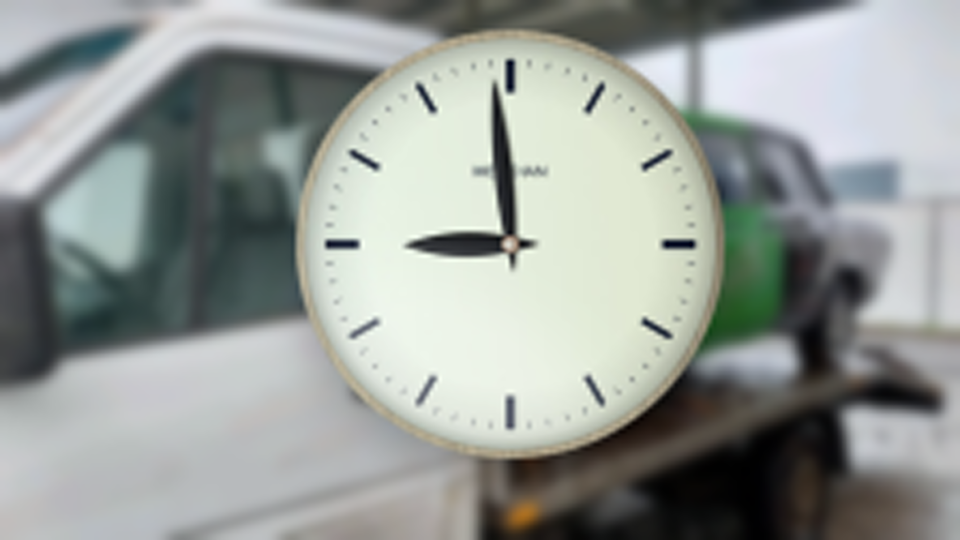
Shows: 8:59
